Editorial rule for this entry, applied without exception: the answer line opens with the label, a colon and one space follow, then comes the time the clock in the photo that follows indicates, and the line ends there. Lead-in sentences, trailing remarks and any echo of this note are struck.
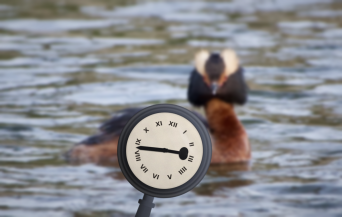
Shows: 2:43
